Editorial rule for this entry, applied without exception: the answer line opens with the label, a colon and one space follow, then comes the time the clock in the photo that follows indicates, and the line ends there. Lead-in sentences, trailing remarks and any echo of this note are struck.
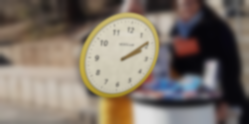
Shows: 2:09
